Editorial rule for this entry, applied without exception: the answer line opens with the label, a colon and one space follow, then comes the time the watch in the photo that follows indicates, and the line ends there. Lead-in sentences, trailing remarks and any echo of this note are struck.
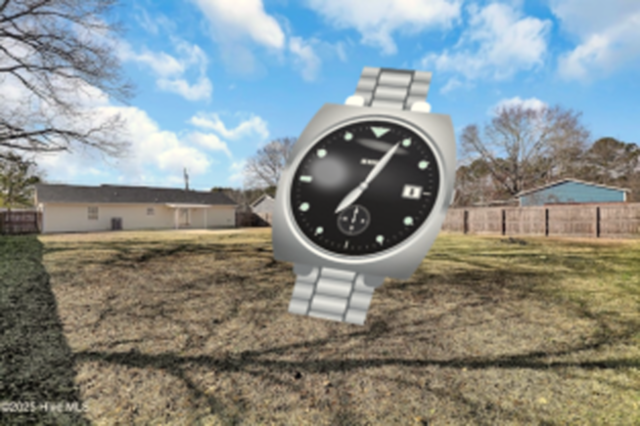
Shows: 7:04
